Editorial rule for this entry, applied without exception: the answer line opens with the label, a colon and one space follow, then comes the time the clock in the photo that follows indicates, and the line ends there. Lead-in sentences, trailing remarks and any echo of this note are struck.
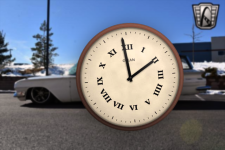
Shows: 1:59
